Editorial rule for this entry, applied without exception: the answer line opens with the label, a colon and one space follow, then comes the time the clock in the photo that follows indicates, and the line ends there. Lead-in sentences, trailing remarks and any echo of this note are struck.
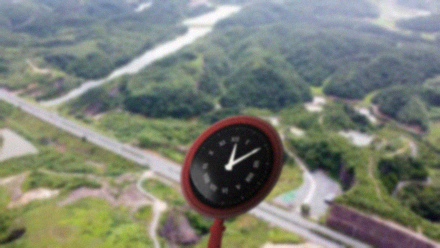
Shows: 12:10
